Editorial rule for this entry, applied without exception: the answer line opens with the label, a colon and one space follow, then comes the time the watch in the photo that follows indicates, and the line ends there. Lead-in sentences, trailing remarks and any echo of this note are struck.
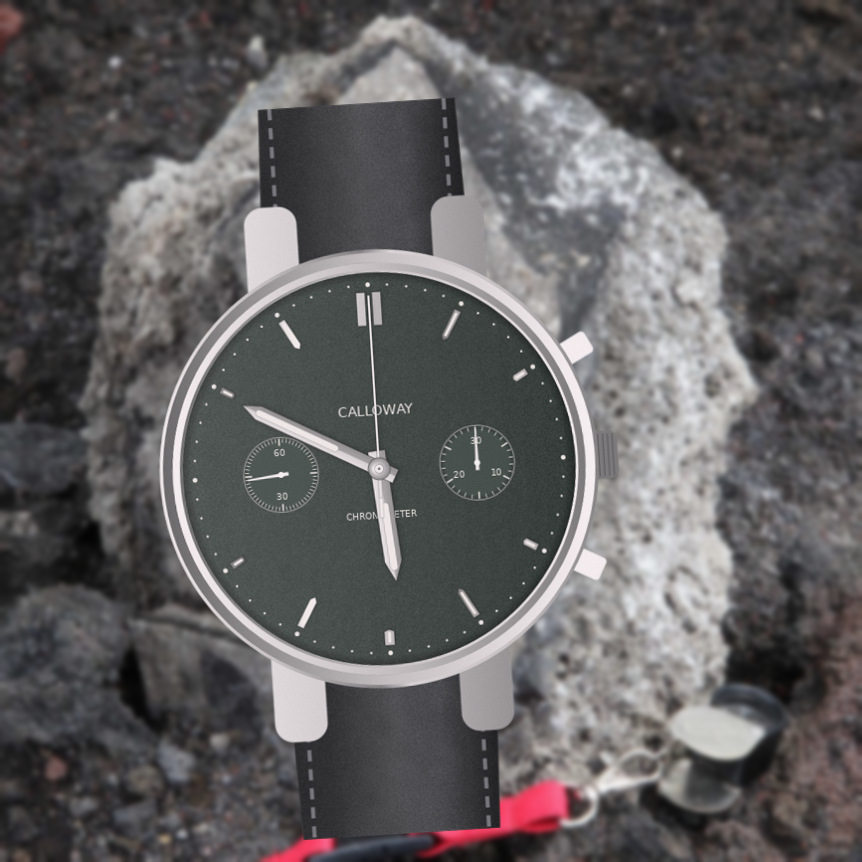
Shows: 5:49:44
